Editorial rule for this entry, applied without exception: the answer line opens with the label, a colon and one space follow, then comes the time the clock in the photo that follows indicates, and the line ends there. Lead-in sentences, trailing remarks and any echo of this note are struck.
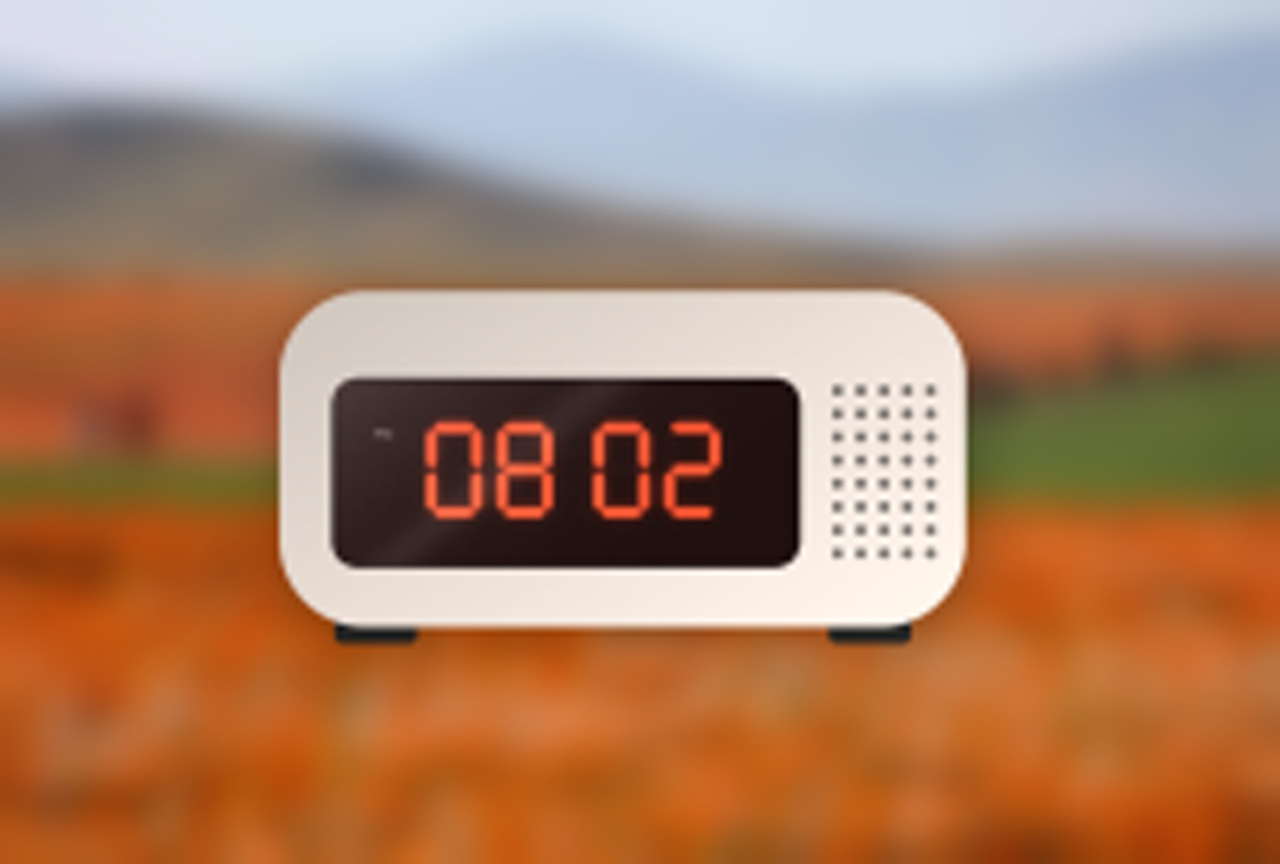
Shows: 8:02
